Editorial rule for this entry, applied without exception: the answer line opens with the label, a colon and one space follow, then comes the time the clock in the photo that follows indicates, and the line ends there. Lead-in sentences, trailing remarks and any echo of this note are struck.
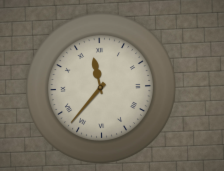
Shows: 11:37
